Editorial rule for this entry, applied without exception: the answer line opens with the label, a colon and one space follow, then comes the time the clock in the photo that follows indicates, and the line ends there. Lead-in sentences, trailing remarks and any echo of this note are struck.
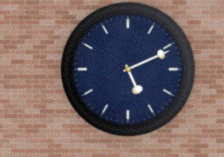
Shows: 5:11
